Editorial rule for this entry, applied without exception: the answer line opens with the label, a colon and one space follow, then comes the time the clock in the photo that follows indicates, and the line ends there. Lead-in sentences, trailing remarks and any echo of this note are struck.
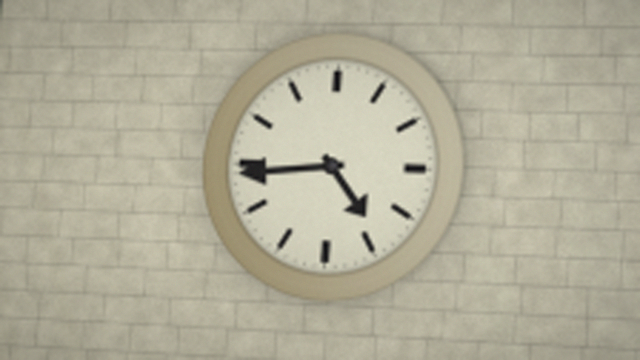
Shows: 4:44
